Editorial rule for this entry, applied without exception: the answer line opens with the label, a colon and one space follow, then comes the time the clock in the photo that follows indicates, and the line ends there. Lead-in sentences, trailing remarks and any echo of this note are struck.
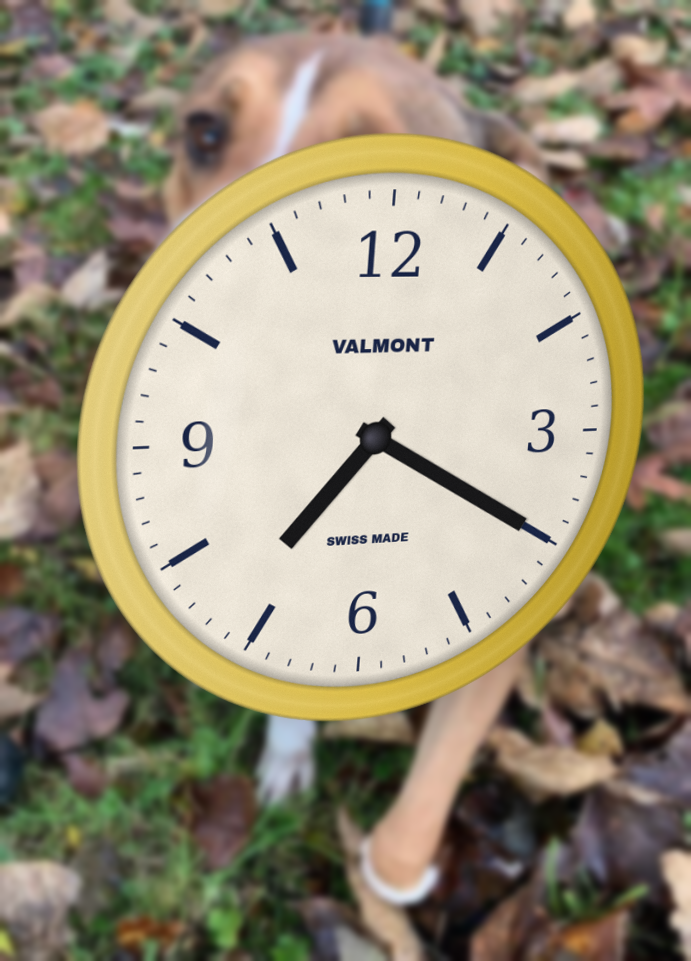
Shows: 7:20
